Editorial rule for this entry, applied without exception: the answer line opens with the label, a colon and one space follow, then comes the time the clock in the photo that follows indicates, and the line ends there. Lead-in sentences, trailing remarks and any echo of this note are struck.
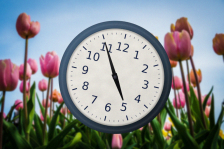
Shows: 4:55
